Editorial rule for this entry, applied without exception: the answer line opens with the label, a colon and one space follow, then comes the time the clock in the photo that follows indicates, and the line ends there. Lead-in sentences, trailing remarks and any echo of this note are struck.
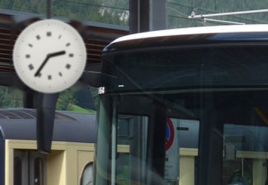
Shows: 2:36
